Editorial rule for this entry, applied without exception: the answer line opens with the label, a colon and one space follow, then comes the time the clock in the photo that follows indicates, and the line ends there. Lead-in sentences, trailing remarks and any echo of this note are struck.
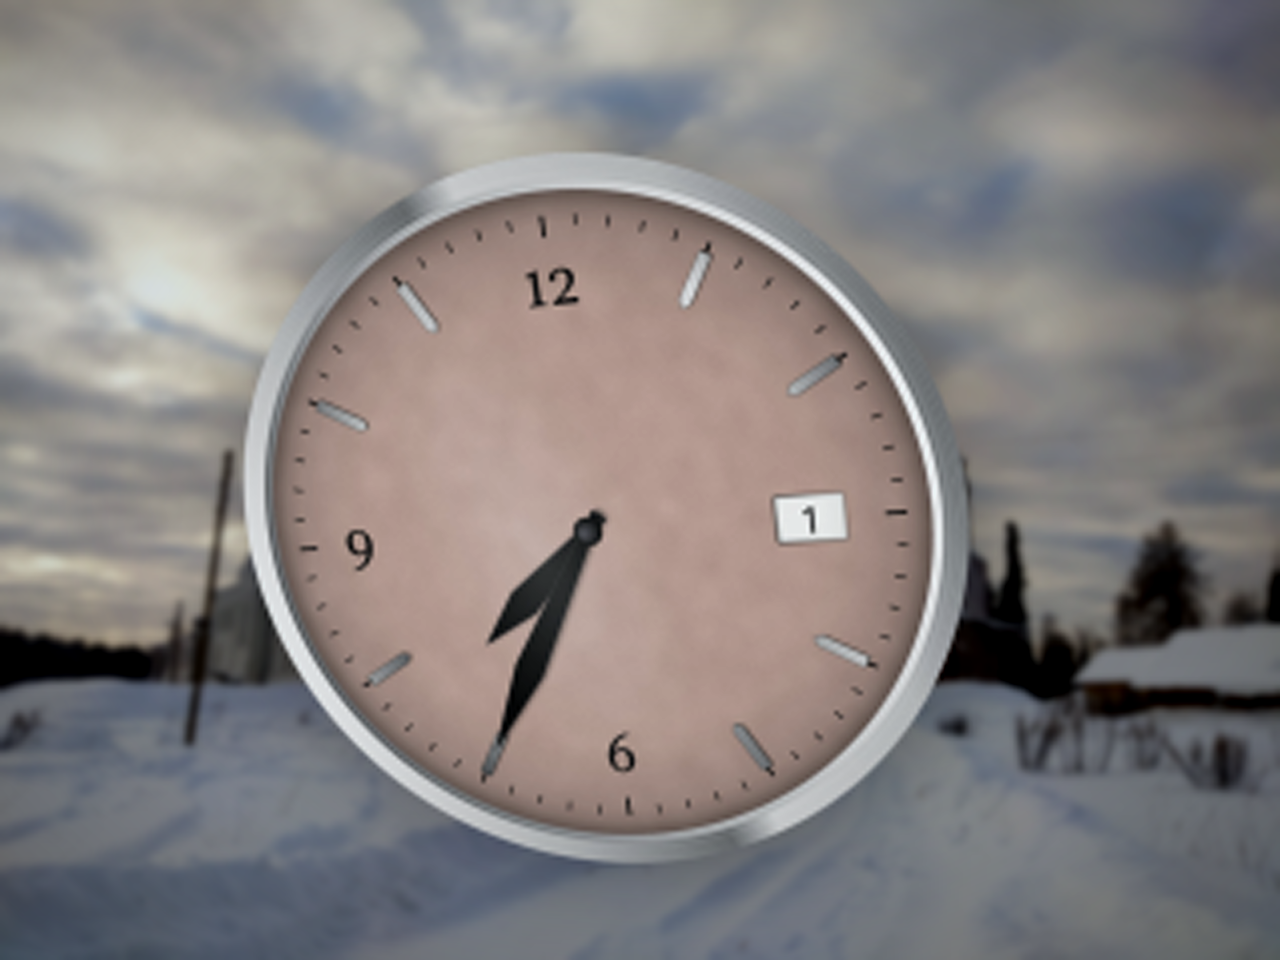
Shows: 7:35
